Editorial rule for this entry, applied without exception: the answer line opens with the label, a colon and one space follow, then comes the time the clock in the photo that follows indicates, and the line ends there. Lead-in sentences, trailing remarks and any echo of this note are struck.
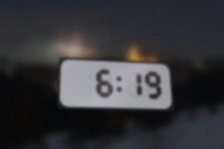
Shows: 6:19
